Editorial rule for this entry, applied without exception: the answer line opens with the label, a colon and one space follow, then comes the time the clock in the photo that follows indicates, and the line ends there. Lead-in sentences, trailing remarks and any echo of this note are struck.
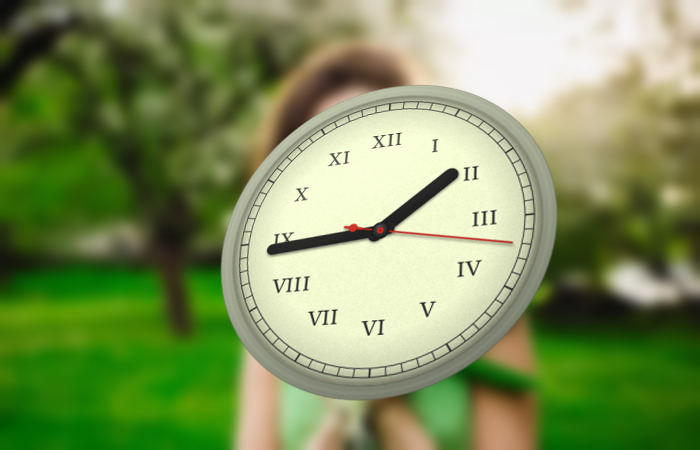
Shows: 1:44:17
